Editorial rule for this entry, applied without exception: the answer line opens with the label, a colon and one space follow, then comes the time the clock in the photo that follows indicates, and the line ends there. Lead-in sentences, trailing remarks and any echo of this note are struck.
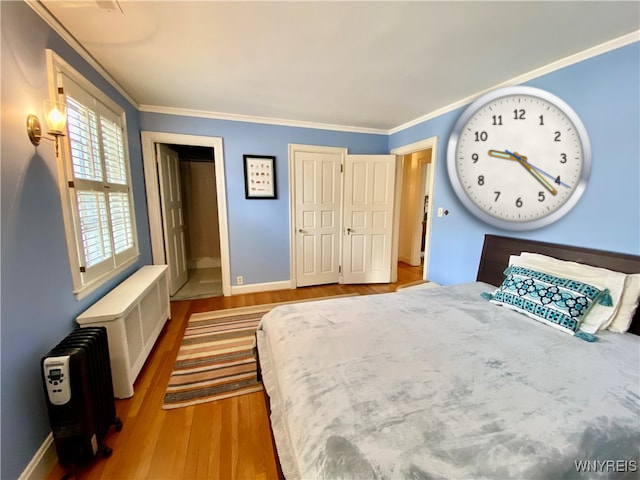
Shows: 9:22:20
